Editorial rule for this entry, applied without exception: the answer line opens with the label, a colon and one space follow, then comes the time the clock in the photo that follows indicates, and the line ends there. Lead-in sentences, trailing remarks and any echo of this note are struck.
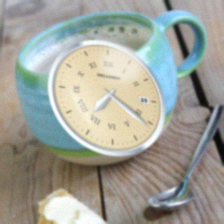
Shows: 7:21
